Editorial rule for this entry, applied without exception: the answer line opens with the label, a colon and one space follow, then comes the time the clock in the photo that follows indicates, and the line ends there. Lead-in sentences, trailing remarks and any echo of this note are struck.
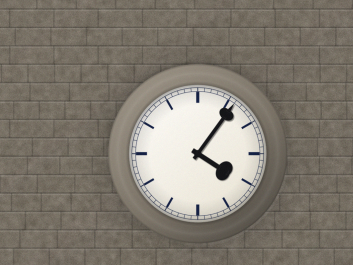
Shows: 4:06
